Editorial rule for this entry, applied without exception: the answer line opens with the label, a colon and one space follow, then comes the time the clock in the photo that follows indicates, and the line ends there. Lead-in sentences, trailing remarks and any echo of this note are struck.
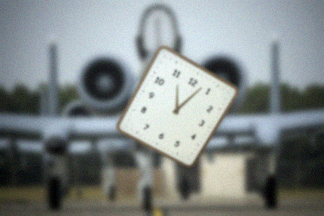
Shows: 11:03
